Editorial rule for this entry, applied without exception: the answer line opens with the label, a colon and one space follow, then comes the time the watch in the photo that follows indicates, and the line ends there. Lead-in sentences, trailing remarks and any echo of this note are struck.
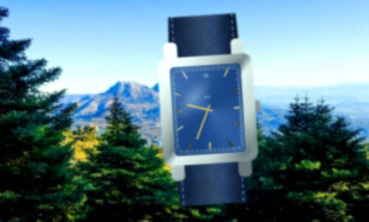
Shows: 9:34
